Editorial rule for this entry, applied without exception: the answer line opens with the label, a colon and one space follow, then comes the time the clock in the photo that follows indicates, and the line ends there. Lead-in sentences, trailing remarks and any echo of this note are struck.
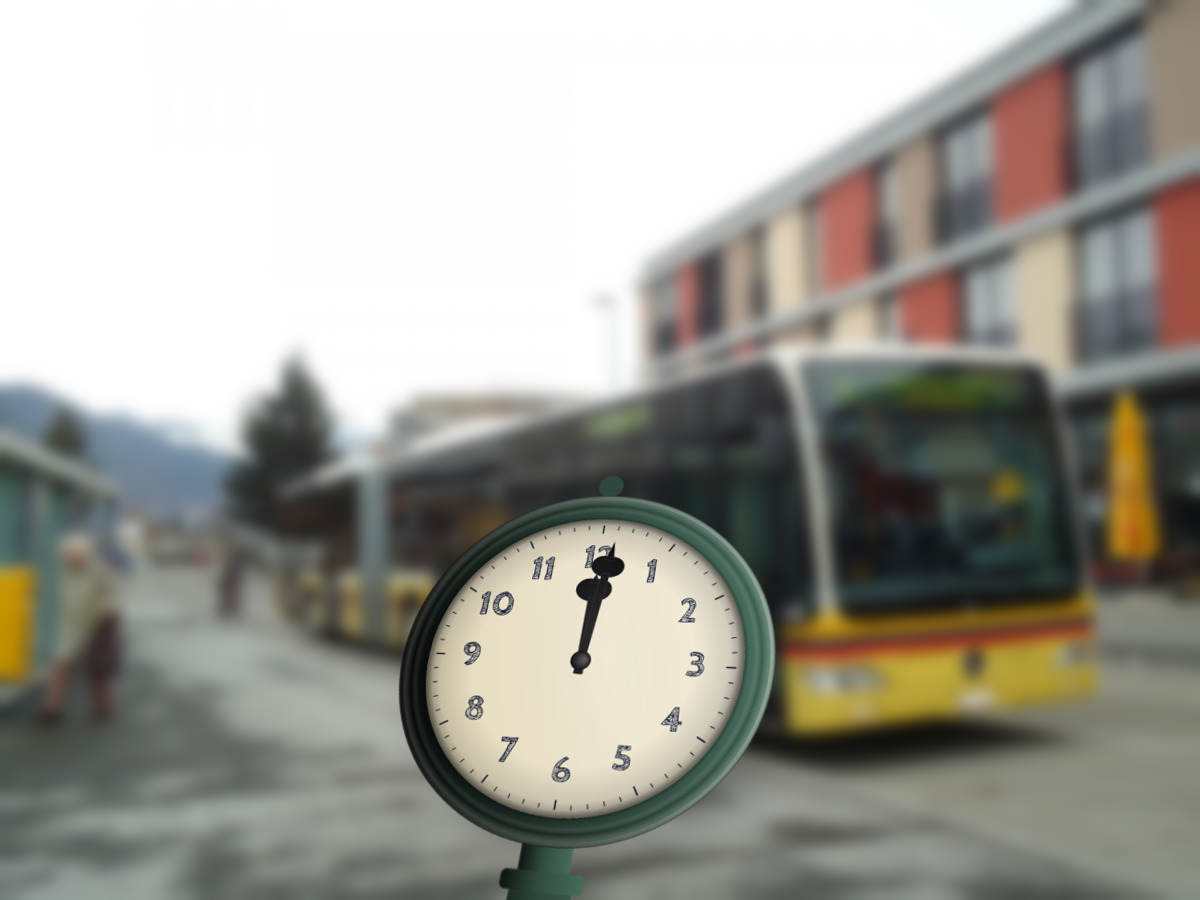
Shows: 12:01
